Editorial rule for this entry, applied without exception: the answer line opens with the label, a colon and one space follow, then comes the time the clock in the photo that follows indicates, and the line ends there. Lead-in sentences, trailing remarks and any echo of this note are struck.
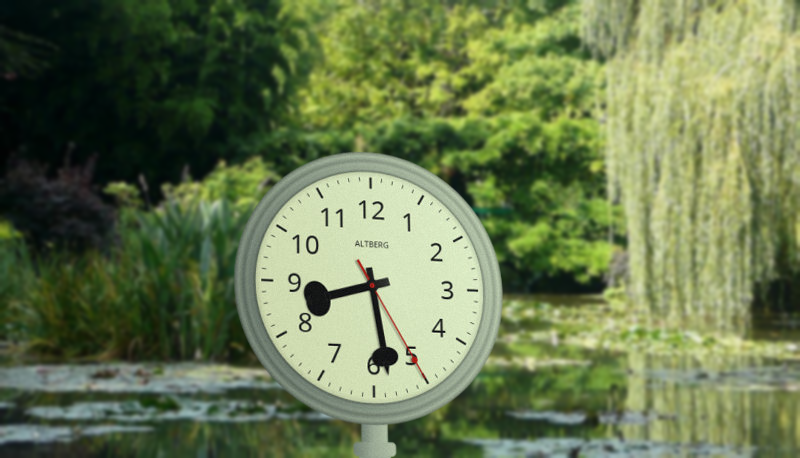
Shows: 8:28:25
